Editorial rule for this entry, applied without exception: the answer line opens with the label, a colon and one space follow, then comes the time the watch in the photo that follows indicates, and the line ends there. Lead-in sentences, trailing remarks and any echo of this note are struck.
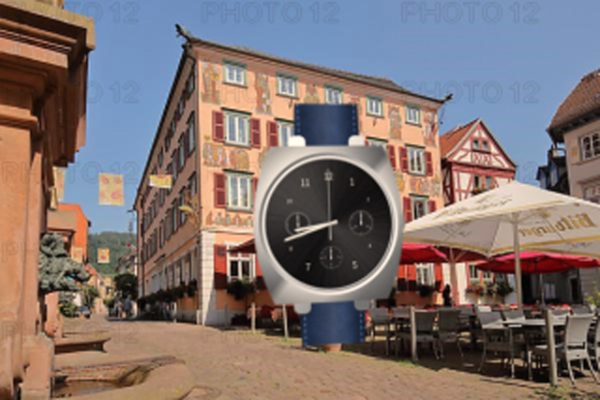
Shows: 8:42
